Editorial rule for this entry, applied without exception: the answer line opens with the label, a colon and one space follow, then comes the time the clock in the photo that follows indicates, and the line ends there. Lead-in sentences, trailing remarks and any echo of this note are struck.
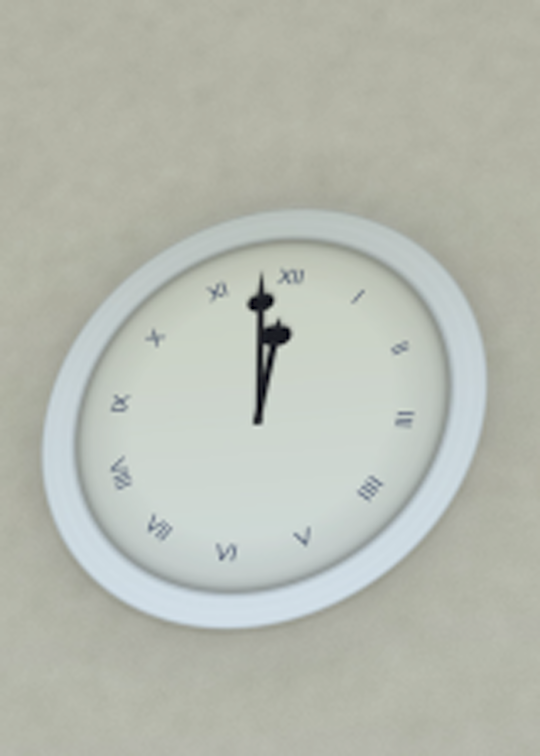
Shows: 11:58
